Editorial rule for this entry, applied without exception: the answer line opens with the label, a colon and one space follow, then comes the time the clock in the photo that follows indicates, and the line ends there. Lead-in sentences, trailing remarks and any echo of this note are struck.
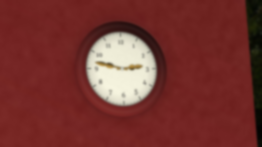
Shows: 2:47
